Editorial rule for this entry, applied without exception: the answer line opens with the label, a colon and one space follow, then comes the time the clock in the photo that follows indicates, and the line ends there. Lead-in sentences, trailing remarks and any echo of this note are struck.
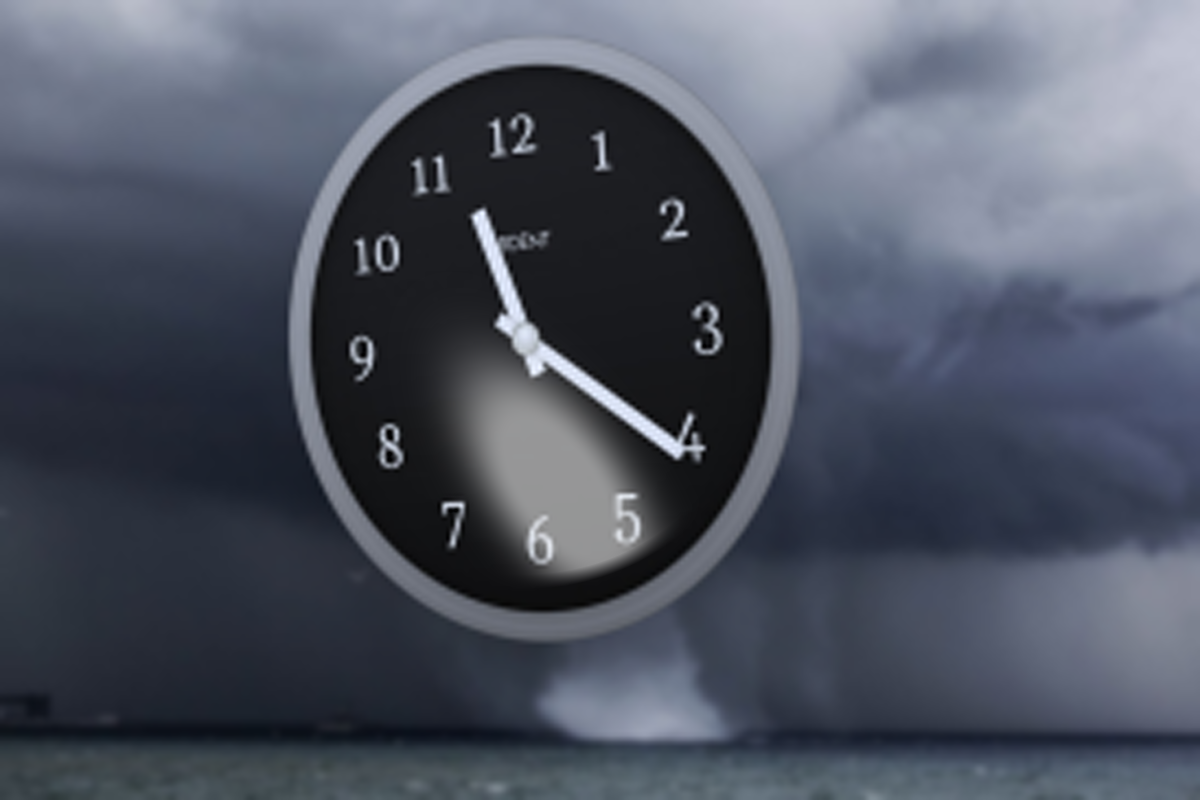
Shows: 11:21
